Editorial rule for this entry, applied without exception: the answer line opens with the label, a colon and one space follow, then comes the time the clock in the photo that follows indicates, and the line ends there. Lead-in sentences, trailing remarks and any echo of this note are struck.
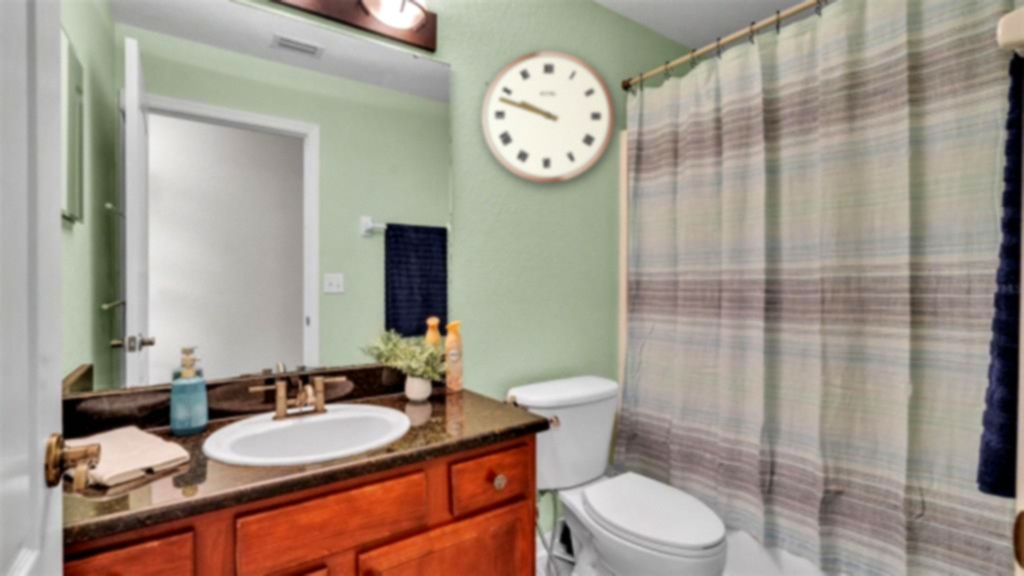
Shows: 9:48
